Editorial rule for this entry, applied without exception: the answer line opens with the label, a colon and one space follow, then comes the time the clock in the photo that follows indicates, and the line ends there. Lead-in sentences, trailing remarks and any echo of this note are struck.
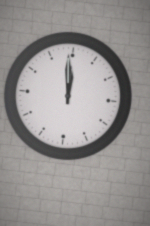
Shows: 11:59
